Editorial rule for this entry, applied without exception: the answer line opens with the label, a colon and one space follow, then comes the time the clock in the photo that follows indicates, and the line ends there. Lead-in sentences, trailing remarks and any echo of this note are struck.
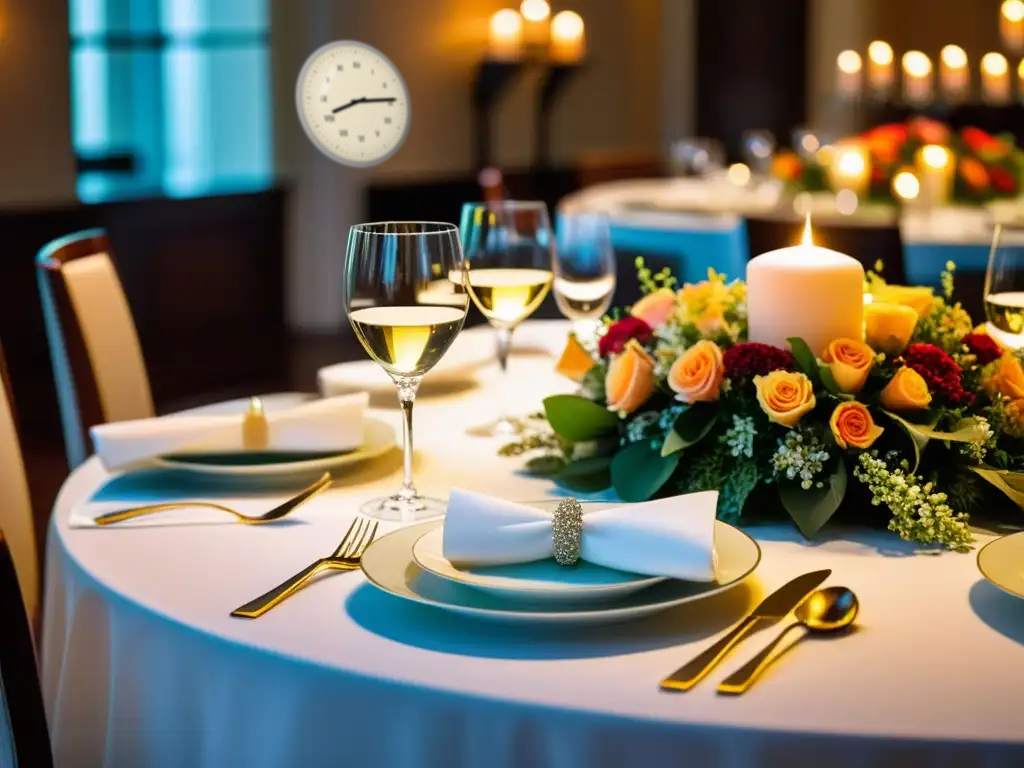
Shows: 8:14
